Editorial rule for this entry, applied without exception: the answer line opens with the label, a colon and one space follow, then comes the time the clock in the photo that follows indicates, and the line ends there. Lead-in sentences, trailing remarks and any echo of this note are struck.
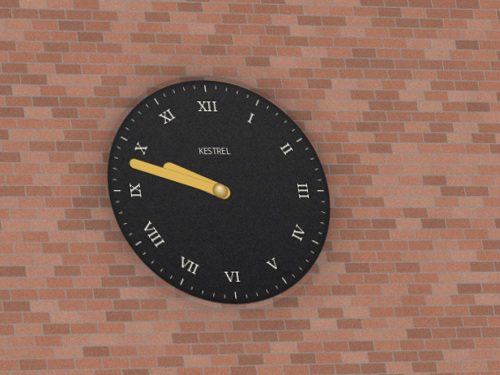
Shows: 9:48
